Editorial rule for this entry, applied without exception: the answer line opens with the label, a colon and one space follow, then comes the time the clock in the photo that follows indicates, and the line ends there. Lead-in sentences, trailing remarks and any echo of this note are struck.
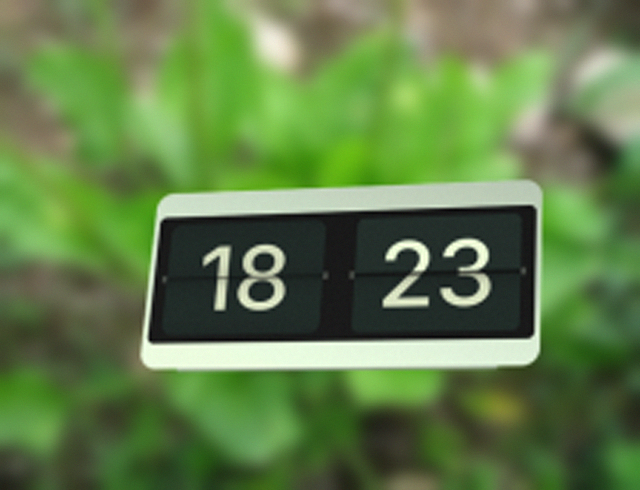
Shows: 18:23
